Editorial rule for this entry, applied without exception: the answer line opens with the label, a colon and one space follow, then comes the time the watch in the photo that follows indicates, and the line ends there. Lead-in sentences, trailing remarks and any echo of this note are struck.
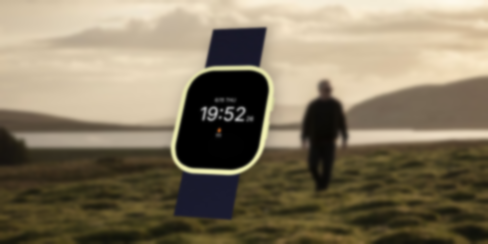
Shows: 19:52
